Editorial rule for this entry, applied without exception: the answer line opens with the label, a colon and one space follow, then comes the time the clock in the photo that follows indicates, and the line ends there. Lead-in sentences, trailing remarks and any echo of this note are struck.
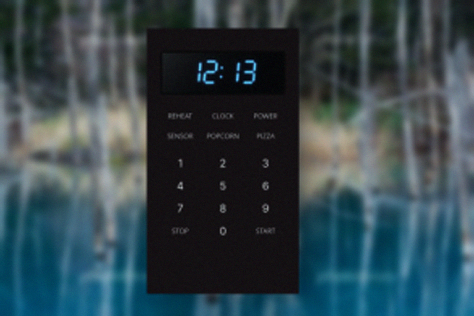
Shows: 12:13
